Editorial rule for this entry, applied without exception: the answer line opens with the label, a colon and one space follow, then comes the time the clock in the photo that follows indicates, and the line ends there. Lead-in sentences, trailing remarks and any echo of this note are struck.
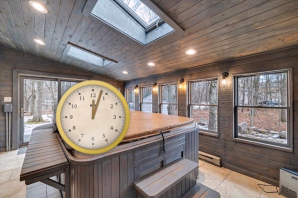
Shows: 12:03
